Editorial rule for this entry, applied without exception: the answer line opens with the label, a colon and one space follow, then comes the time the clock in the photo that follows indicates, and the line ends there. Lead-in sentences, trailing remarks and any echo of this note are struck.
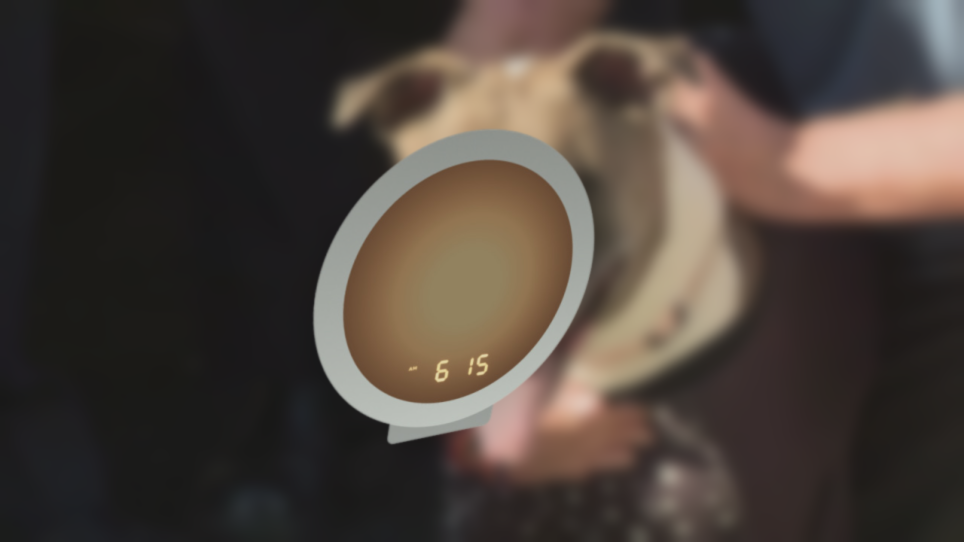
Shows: 6:15
